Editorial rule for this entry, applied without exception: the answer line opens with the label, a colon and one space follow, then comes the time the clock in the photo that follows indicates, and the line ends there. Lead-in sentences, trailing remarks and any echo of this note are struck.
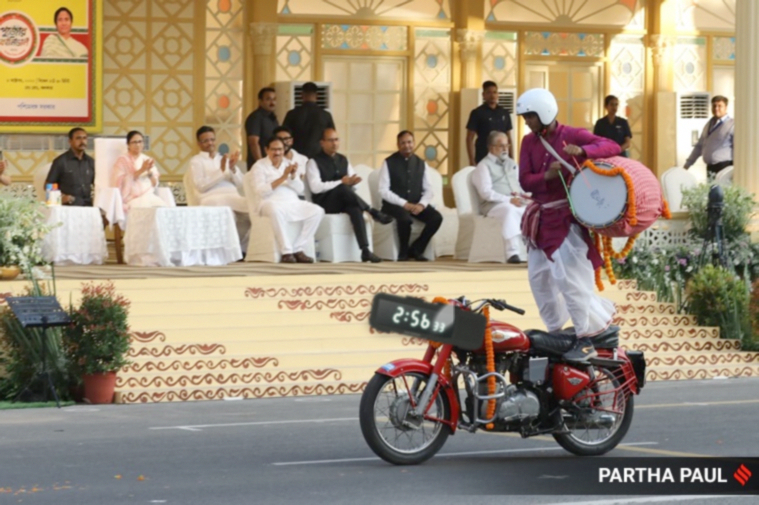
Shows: 2:56
